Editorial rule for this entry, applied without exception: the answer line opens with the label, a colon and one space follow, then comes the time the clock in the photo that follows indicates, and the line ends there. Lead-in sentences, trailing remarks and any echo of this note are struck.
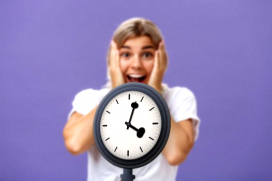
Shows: 4:03
